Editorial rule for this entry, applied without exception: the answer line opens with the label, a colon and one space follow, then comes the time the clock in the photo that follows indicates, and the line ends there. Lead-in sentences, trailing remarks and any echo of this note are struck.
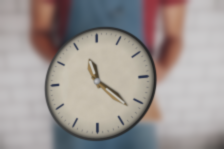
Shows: 11:22
